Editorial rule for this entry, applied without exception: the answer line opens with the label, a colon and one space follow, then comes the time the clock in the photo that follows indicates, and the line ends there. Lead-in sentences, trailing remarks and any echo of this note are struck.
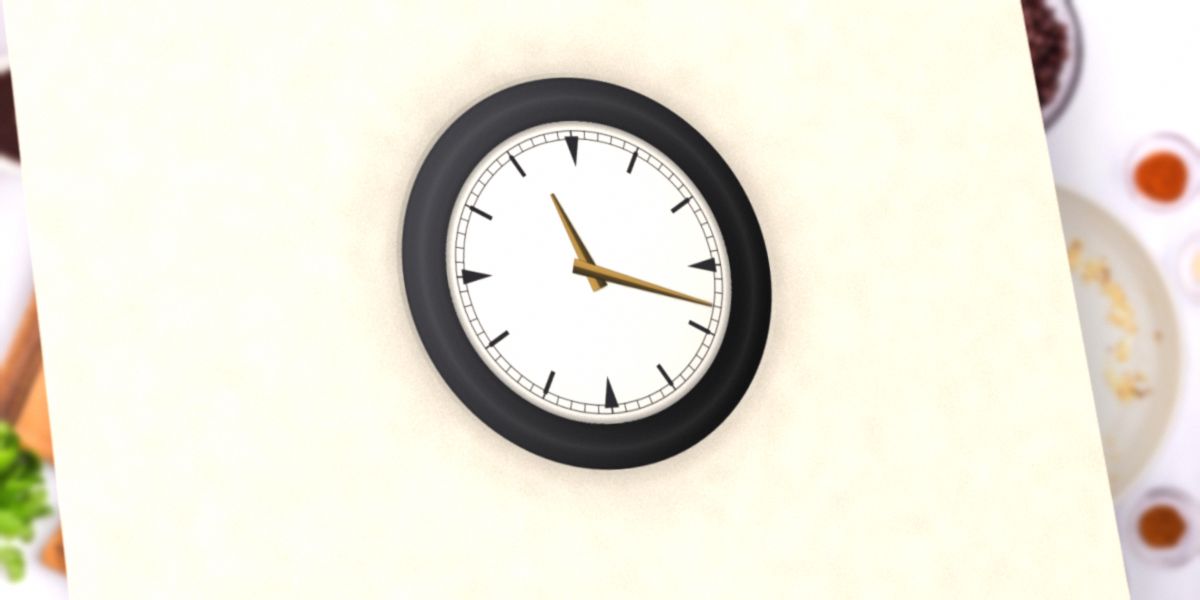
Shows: 11:18
